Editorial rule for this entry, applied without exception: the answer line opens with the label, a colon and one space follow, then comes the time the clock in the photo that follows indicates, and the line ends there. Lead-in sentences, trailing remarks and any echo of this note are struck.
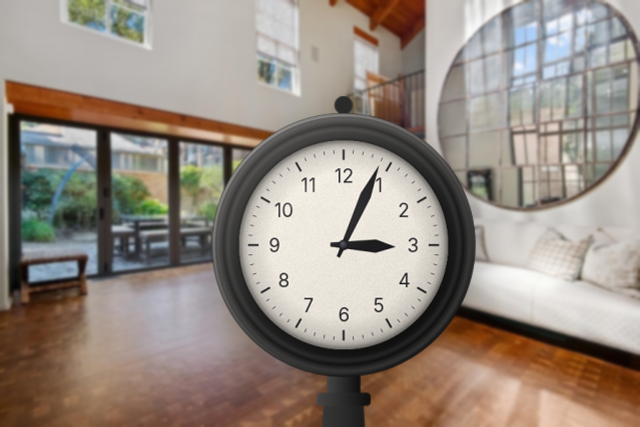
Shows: 3:04
